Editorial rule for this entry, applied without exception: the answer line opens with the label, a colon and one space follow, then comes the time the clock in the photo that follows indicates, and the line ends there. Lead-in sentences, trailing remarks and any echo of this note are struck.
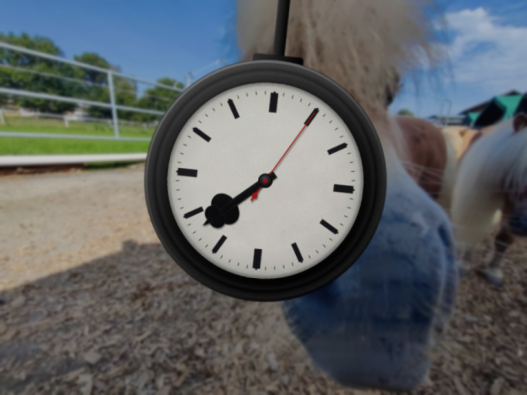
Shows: 7:38:05
